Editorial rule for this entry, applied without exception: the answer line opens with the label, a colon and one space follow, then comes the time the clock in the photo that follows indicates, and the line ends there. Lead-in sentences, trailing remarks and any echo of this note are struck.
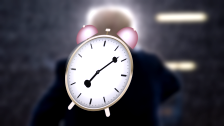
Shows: 7:08
